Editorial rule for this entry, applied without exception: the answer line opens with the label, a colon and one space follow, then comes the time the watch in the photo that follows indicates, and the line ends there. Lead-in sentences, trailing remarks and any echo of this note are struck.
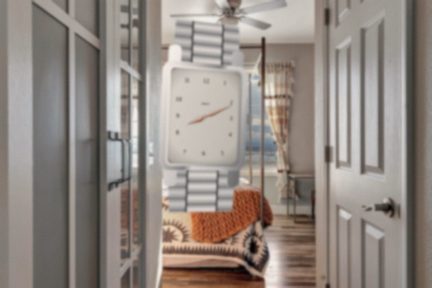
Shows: 8:11
